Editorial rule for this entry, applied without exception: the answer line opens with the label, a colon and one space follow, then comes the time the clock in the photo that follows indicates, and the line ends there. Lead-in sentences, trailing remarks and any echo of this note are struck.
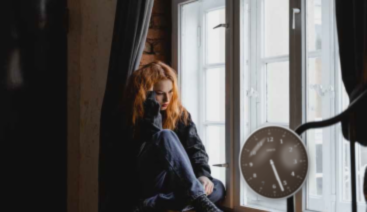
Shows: 5:27
